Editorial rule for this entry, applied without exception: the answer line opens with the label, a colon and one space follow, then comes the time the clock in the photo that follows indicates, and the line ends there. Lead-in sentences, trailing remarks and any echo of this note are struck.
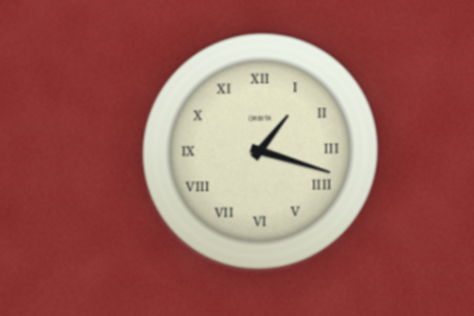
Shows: 1:18
